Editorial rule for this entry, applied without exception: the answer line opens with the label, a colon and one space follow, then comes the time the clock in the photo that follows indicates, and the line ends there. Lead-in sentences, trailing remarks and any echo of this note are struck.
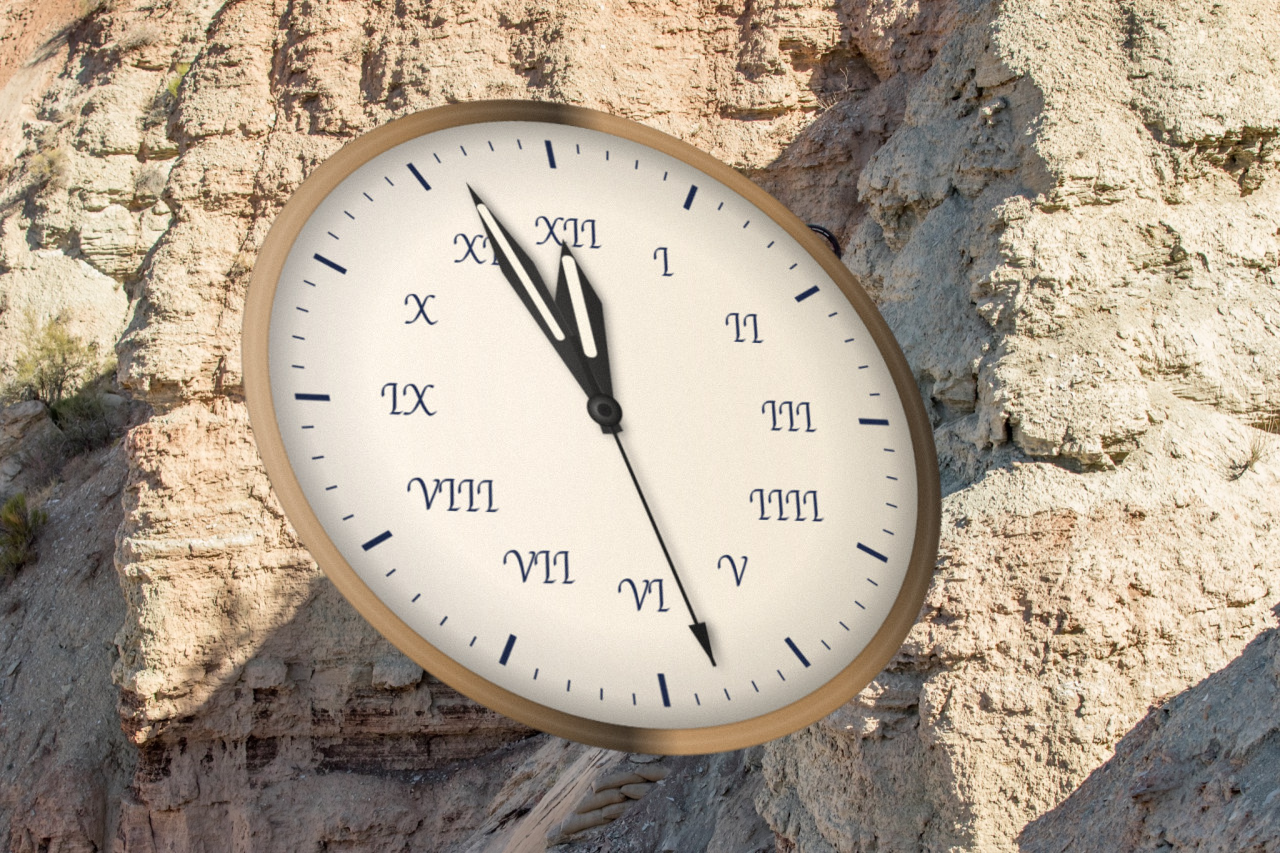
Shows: 11:56:28
